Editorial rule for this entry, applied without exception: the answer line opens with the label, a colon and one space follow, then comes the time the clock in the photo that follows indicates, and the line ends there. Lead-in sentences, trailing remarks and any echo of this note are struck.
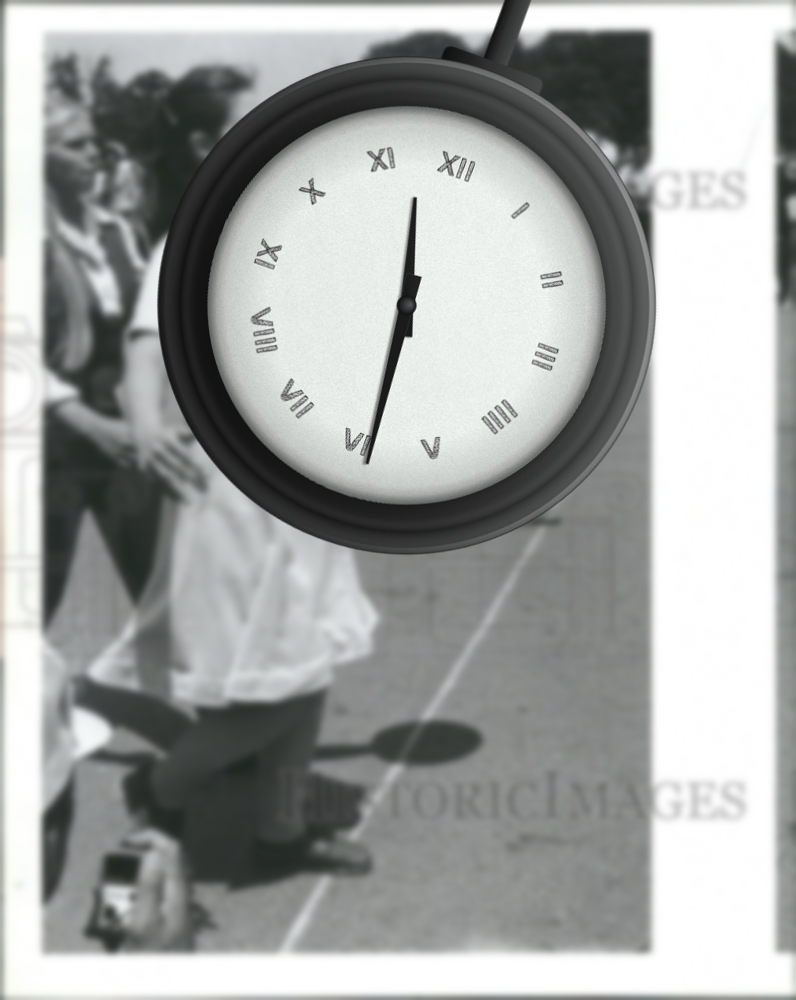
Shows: 11:29
